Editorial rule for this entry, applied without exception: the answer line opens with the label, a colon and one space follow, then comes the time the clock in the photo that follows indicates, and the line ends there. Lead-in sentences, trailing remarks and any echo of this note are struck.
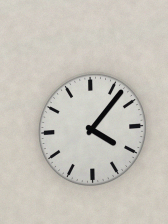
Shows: 4:07
